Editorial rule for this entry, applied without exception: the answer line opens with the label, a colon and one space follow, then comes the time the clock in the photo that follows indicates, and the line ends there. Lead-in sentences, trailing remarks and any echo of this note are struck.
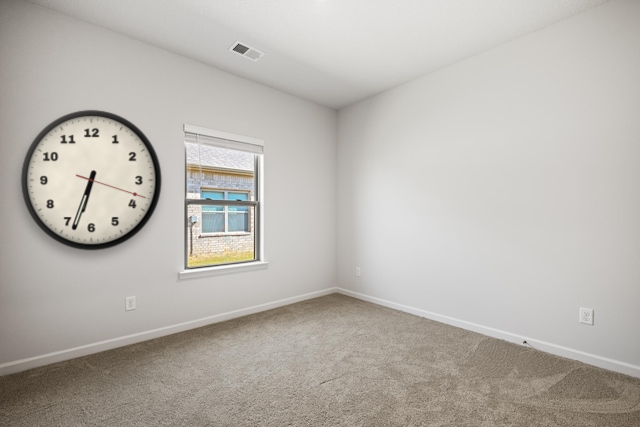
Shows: 6:33:18
